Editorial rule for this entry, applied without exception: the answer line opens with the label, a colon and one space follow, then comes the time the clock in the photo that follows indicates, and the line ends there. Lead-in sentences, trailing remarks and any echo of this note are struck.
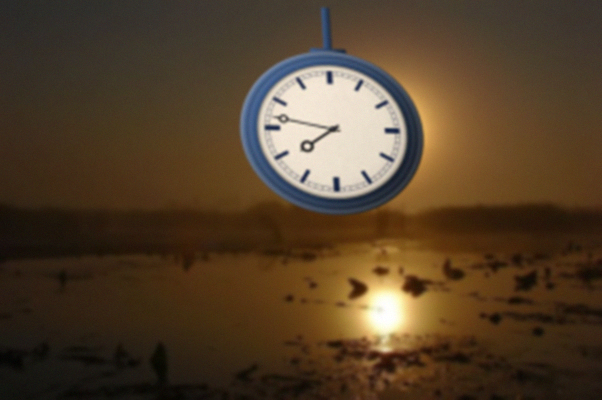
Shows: 7:47
